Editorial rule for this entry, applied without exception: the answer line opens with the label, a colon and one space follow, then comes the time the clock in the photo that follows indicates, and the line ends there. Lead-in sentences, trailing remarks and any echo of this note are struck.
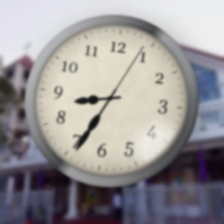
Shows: 8:34:04
